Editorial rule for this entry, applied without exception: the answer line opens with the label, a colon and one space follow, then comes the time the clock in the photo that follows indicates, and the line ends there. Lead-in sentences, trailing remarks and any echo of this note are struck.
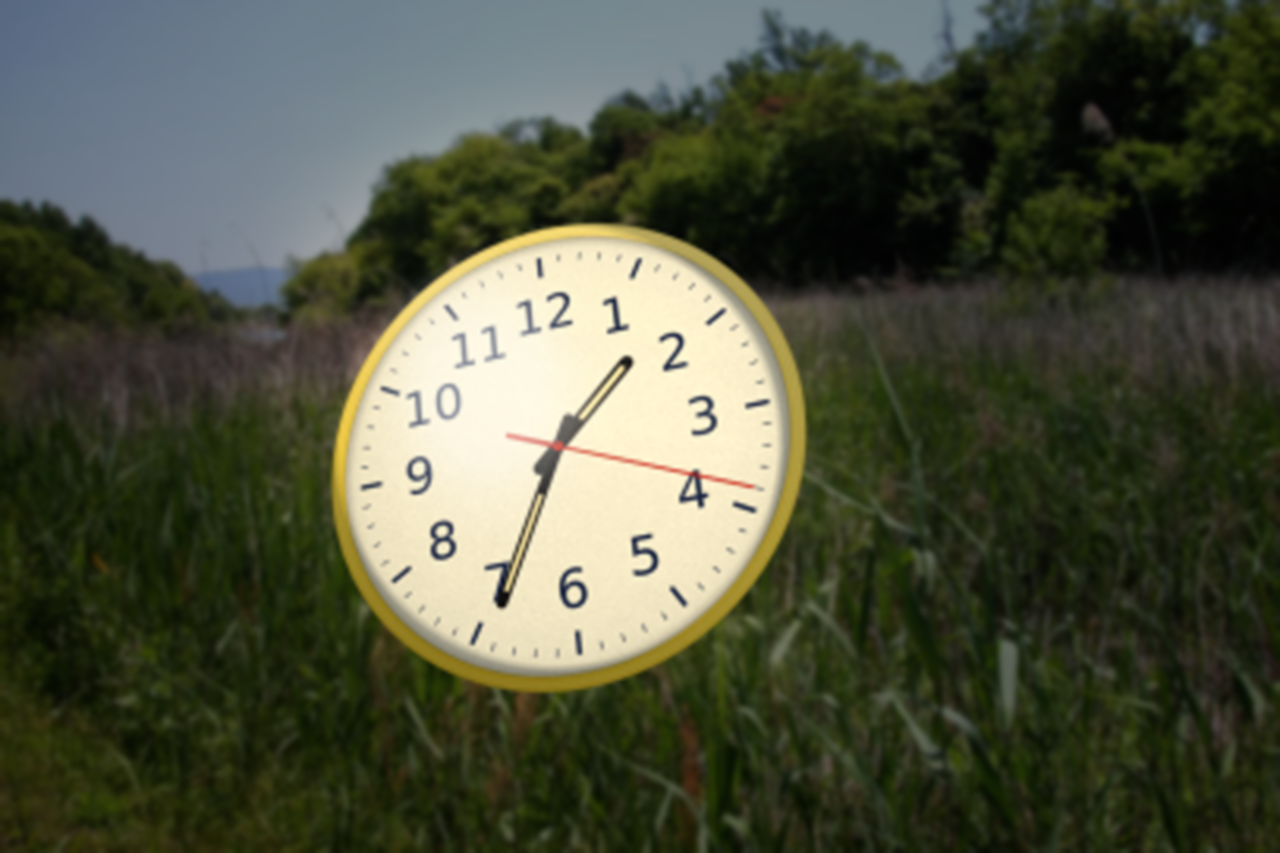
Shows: 1:34:19
